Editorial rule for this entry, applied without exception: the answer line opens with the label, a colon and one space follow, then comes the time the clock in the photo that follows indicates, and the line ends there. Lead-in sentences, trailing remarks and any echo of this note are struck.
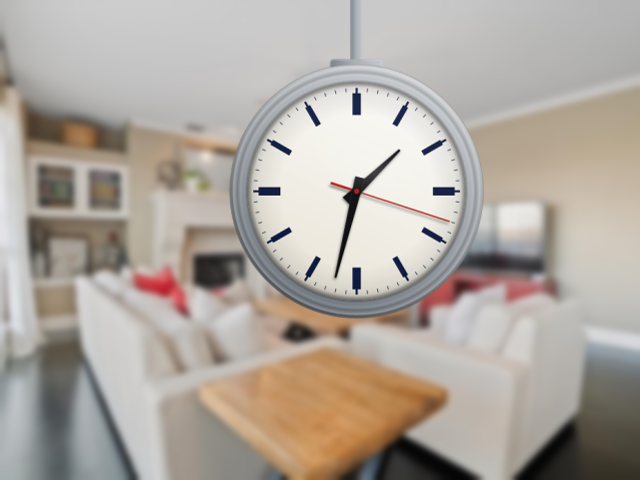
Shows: 1:32:18
